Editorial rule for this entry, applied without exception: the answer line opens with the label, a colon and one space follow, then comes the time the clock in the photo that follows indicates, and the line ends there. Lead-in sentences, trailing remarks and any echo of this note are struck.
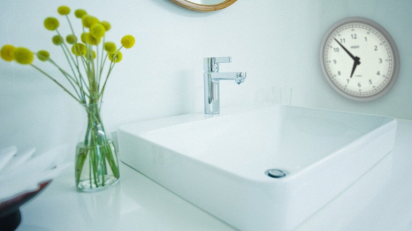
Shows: 6:53
